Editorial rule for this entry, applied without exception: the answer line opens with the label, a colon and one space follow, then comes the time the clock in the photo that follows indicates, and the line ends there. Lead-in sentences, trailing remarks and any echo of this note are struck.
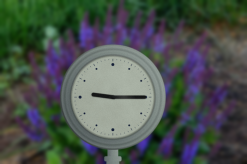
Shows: 9:15
